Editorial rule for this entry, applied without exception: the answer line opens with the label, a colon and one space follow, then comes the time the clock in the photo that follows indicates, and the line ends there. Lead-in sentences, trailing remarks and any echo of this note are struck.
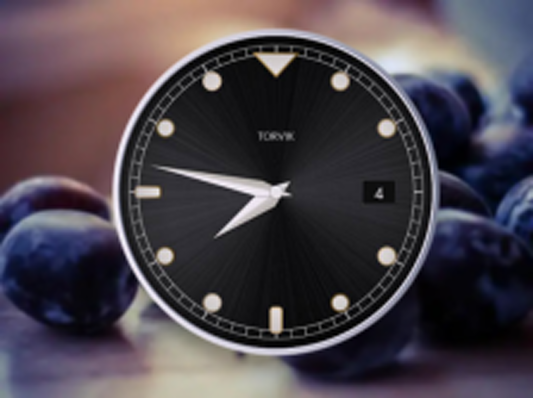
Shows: 7:47
